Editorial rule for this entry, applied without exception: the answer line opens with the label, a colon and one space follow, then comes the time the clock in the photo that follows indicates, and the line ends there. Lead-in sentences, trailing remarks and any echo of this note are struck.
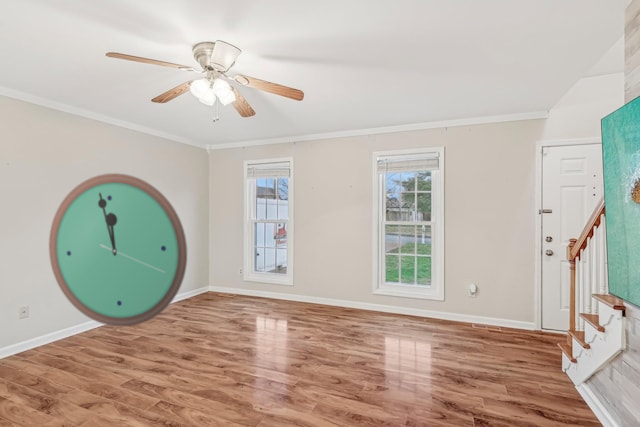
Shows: 11:58:19
